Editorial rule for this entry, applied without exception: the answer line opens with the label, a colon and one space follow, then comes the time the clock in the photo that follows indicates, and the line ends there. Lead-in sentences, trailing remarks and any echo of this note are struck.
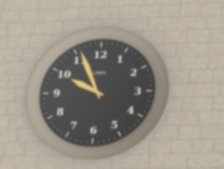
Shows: 9:56
